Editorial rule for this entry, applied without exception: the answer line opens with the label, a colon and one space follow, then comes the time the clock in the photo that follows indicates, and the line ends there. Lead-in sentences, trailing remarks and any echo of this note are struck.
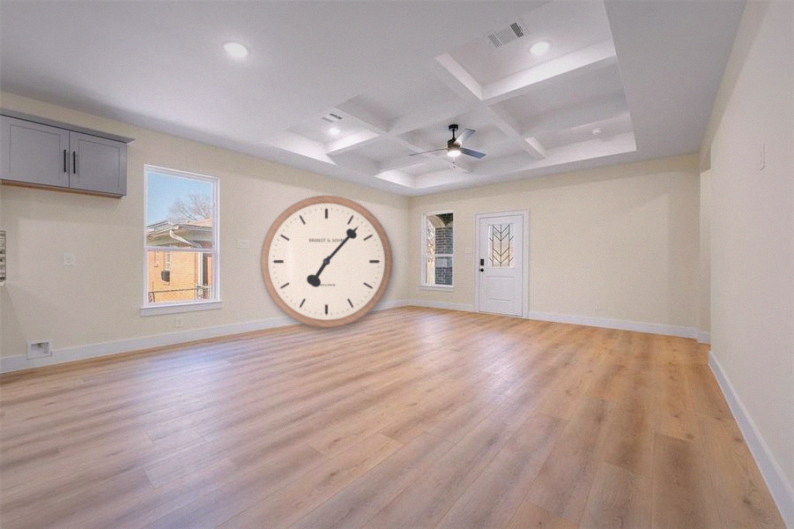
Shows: 7:07
